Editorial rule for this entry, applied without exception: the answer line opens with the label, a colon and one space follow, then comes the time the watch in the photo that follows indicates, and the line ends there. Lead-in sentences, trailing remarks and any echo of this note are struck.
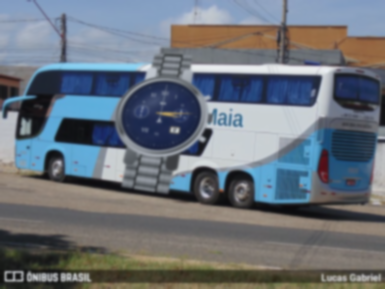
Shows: 3:14
